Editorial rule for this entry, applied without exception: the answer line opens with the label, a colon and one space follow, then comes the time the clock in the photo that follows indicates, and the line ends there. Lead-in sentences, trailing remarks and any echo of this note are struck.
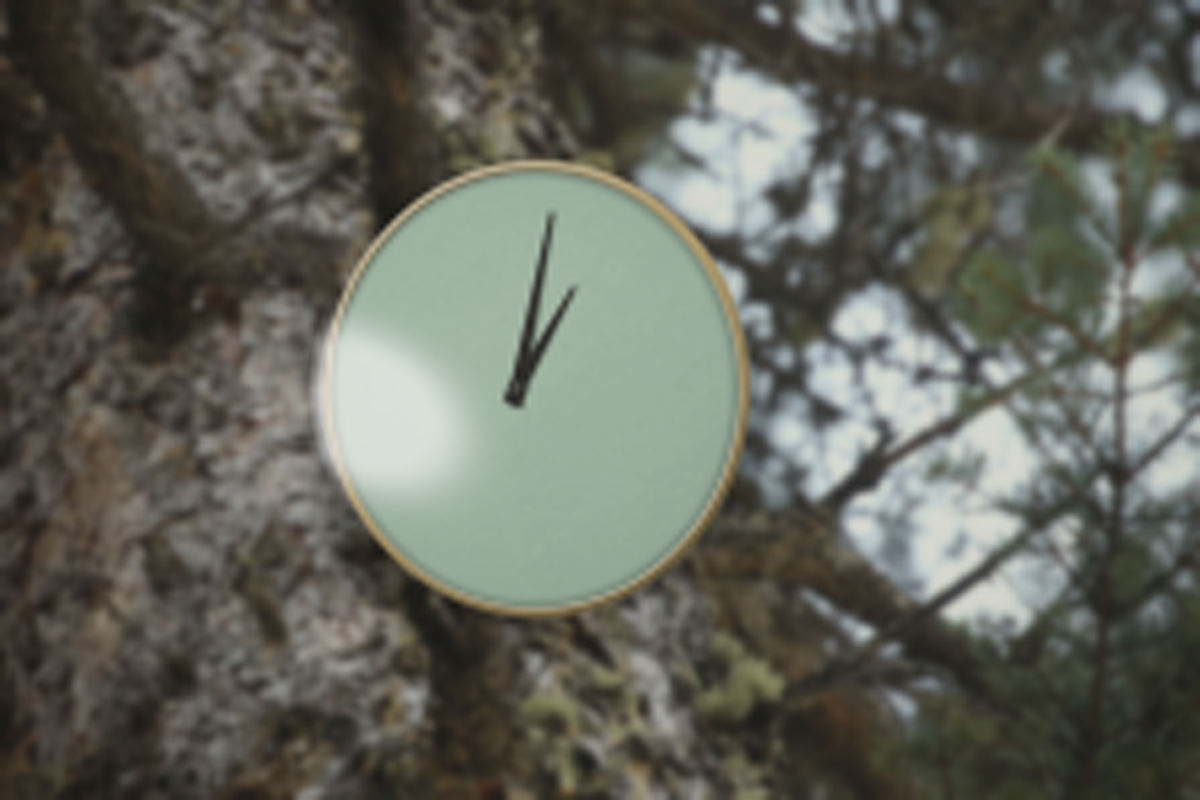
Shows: 1:02
